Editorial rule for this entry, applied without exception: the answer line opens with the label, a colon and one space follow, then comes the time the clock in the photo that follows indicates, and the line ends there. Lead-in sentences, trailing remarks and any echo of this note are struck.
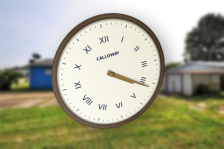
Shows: 4:21
